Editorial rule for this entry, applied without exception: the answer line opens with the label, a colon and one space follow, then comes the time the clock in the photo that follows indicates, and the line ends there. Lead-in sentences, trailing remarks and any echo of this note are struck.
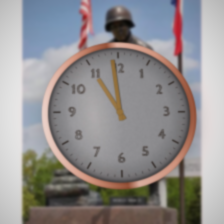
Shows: 10:59
